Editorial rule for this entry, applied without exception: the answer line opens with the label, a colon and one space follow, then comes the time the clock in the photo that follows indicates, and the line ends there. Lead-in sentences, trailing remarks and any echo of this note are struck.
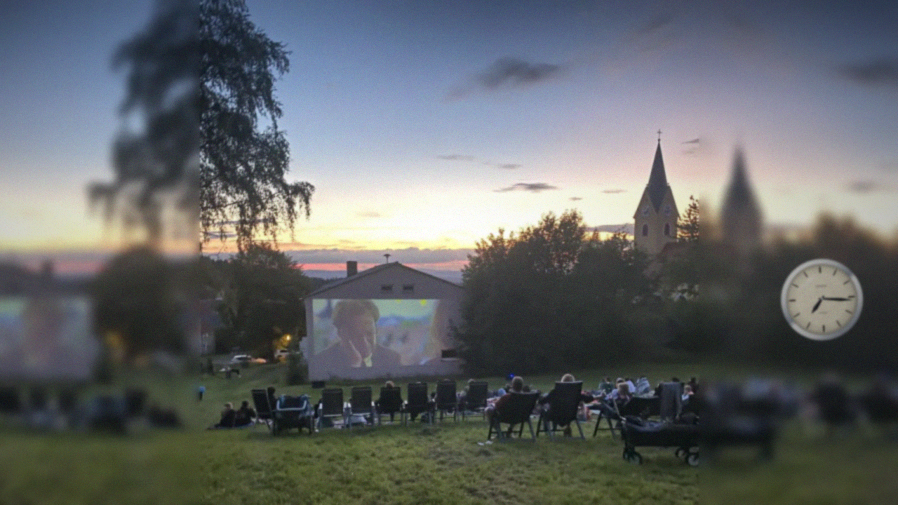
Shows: 7:16
